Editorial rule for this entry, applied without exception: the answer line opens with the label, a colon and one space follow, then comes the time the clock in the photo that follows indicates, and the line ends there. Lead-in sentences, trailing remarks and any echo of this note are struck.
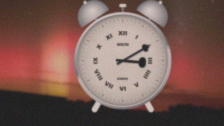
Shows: 3:10
